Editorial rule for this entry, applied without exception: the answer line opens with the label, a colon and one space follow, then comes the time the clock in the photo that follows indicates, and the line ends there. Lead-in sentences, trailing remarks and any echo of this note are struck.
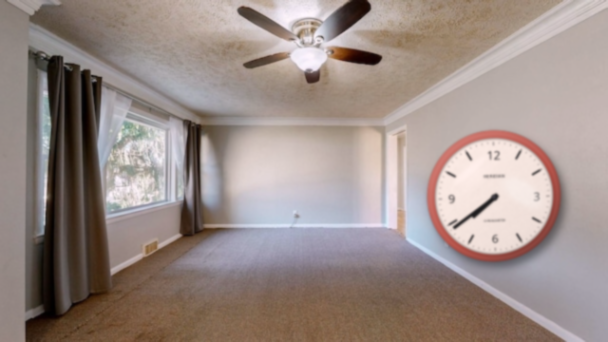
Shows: 7:39
